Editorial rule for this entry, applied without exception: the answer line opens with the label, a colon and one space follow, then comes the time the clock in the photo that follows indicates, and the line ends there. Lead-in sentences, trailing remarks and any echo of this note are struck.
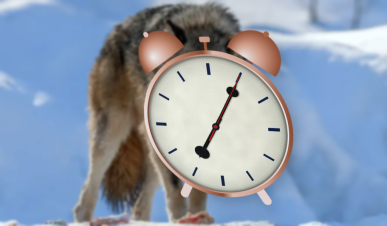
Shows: 7:05:05
